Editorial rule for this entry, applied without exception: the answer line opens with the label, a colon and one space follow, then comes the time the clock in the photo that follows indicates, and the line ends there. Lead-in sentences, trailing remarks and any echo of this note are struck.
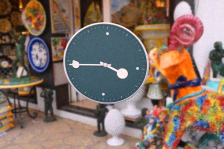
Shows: 3:44
